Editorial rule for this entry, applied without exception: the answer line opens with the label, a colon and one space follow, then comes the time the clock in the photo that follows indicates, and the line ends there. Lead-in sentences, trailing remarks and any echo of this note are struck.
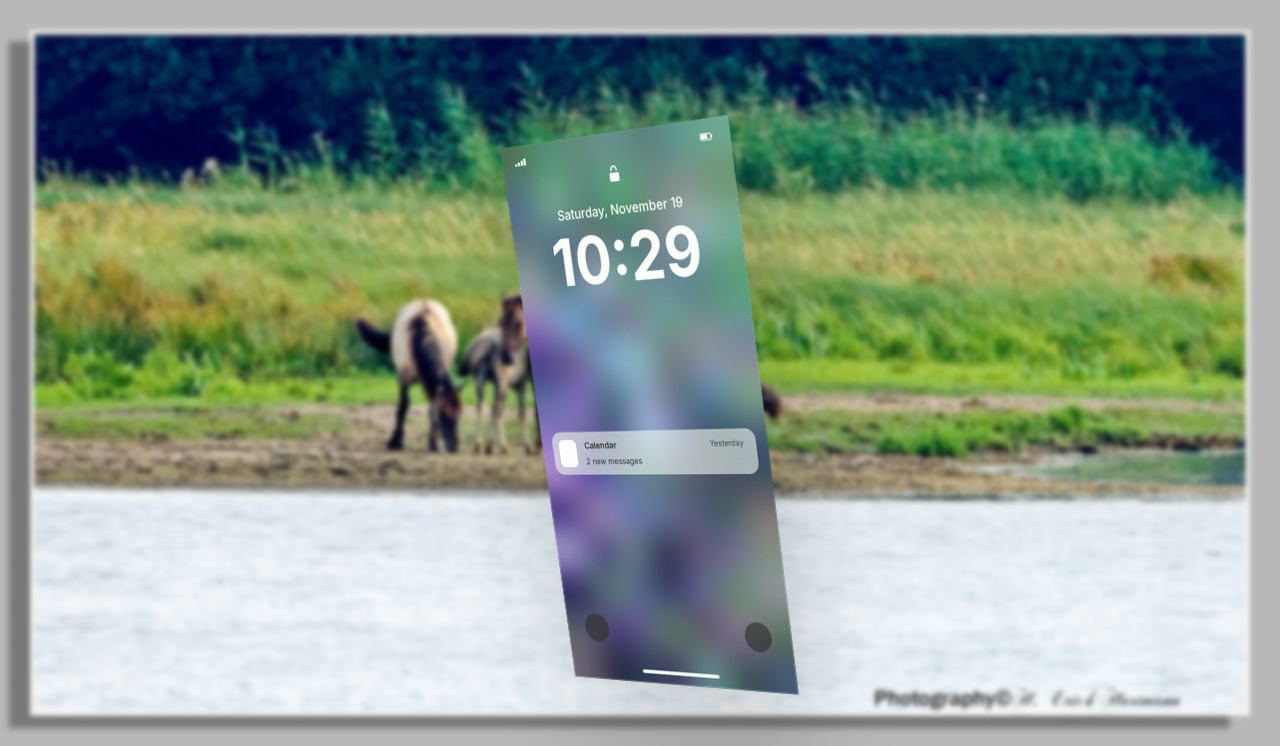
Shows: 10:29
